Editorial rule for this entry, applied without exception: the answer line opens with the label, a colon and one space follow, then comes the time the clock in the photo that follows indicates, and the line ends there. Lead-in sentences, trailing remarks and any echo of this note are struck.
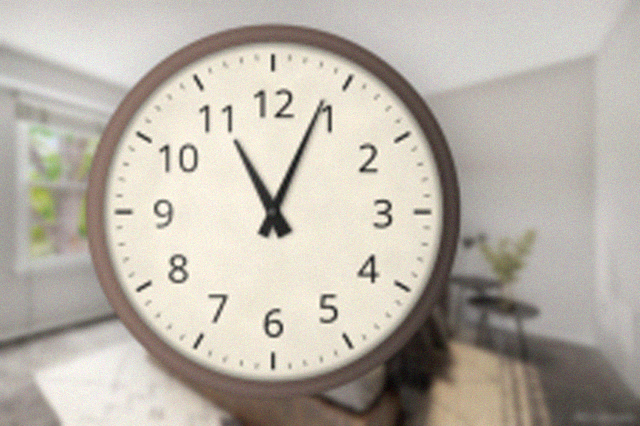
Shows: 11:04
